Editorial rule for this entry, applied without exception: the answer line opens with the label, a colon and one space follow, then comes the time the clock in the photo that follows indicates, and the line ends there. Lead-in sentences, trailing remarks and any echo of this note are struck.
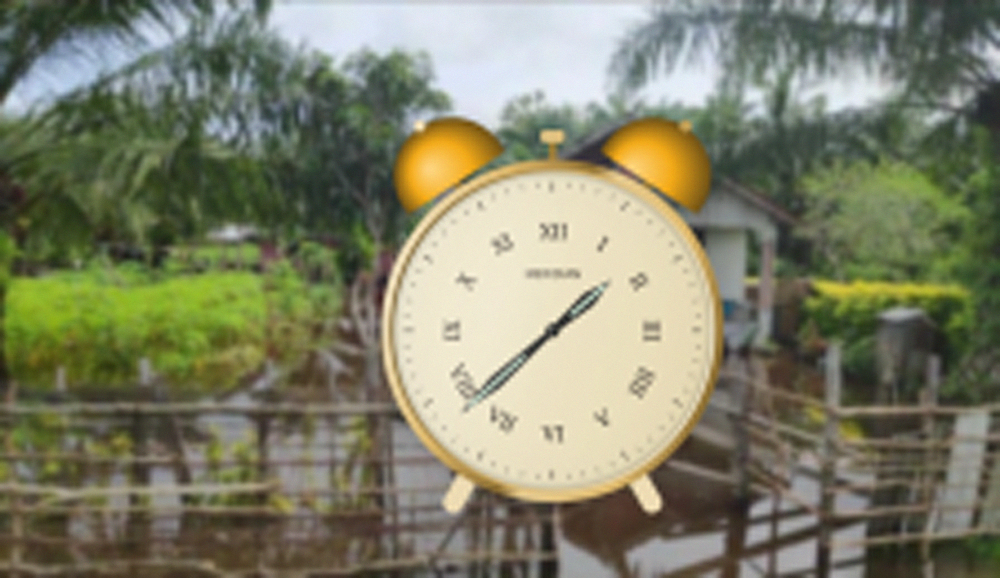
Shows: 1:38
